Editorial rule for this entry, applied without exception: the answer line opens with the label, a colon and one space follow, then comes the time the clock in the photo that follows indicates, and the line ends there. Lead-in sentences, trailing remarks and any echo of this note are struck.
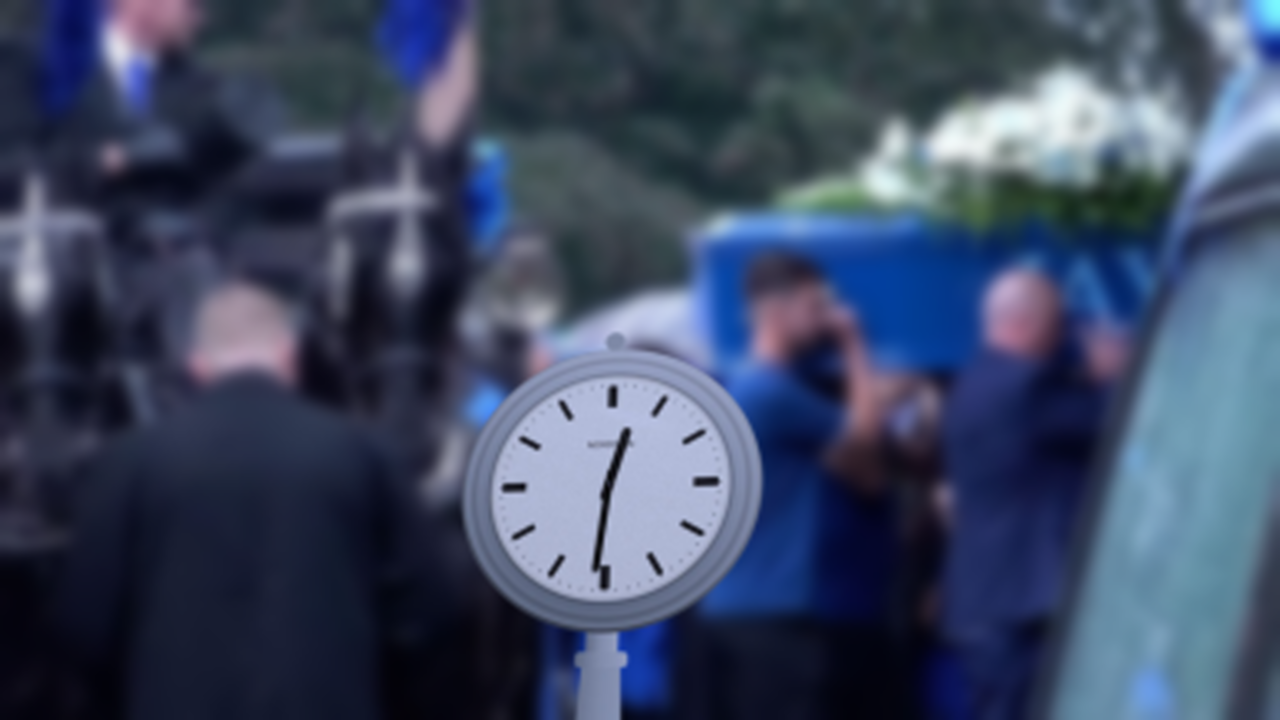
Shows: 12:31
